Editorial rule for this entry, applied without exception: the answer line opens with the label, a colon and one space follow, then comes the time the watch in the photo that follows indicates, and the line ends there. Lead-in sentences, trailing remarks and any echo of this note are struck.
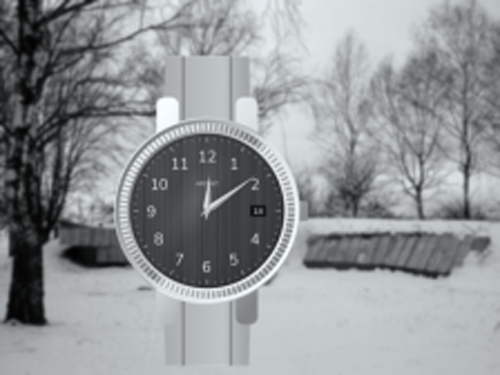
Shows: 12:09
